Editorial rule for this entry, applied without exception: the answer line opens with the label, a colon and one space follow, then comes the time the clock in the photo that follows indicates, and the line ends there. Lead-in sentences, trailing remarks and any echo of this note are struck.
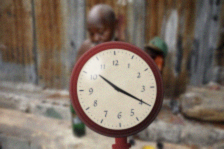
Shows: 10:20
